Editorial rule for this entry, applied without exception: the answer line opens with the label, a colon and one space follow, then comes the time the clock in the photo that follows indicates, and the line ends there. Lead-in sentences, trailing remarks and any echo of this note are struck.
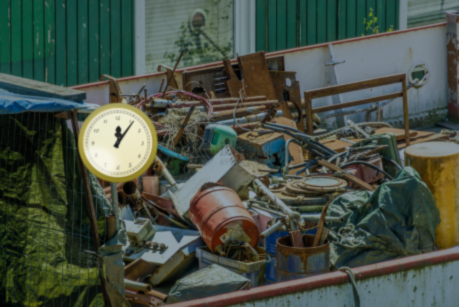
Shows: 12:06
